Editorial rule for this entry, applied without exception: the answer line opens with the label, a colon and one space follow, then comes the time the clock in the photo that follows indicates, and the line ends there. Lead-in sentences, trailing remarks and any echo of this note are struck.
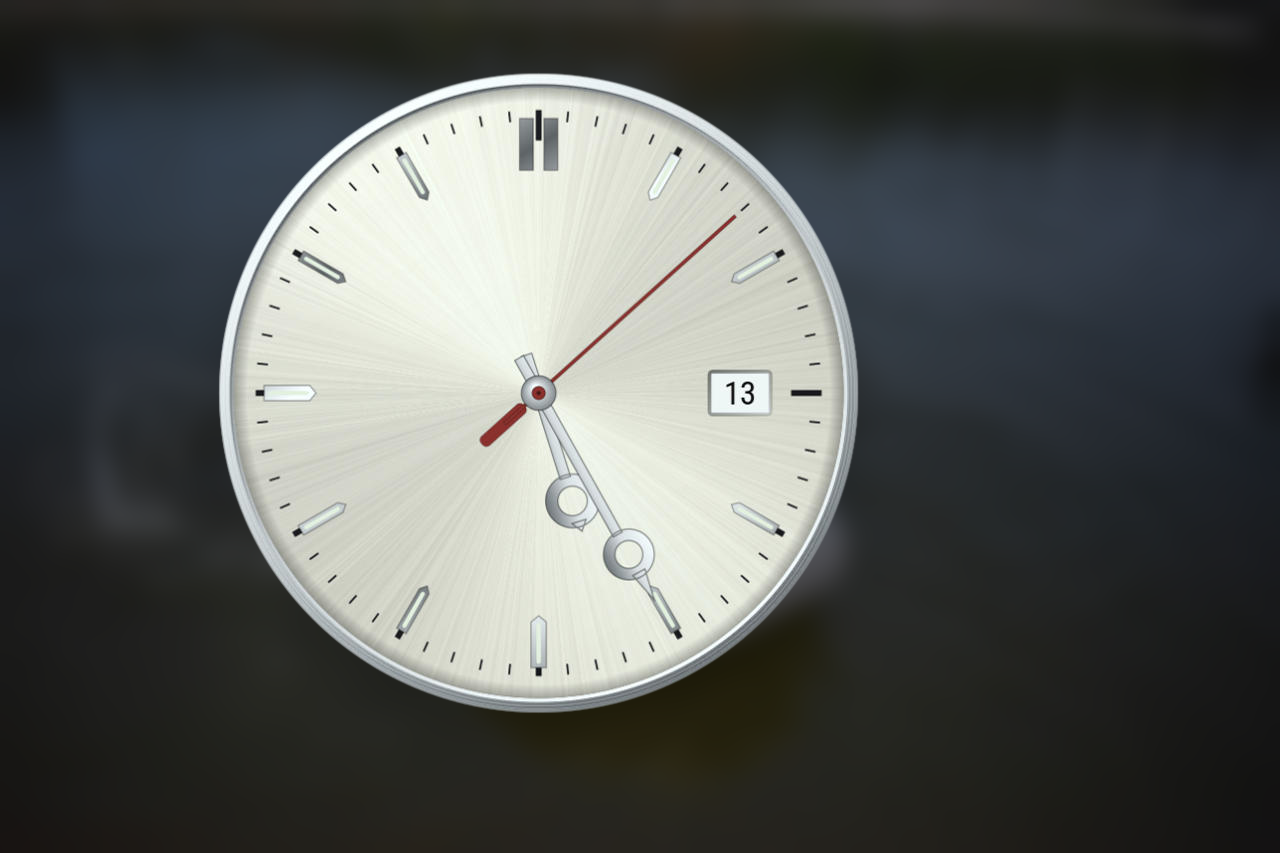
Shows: 5:25:08
